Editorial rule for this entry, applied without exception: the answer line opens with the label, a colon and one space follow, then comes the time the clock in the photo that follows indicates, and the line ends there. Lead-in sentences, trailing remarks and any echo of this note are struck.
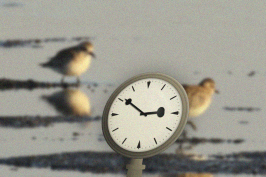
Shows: 2:51
